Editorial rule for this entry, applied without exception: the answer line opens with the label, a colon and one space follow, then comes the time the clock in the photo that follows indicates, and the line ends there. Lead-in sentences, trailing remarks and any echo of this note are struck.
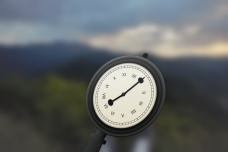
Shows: 7:04
